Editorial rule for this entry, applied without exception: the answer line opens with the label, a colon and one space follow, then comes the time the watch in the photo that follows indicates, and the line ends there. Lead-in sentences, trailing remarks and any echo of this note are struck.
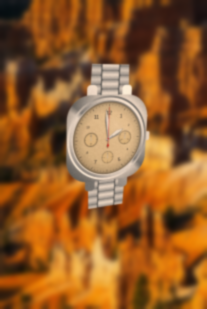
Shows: 1:59
